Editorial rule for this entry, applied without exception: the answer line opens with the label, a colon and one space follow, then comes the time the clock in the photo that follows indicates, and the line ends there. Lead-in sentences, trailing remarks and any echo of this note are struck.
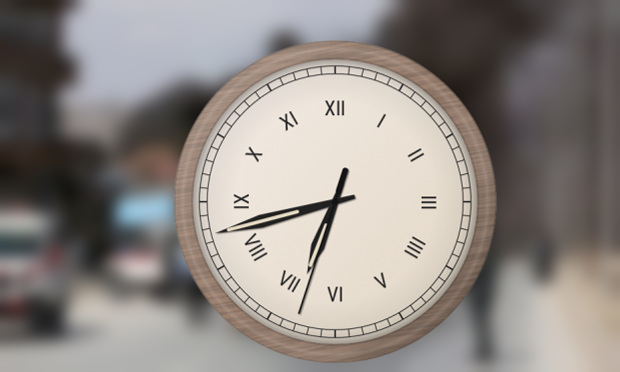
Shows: 6:42:33
